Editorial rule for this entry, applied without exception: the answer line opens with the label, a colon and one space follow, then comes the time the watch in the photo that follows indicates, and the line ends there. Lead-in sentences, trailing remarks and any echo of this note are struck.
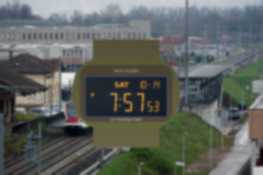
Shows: 7:57
